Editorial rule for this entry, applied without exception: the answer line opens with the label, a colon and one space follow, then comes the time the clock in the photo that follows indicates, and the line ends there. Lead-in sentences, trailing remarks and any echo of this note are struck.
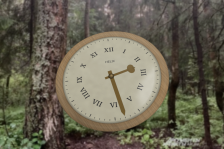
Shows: 2:28
